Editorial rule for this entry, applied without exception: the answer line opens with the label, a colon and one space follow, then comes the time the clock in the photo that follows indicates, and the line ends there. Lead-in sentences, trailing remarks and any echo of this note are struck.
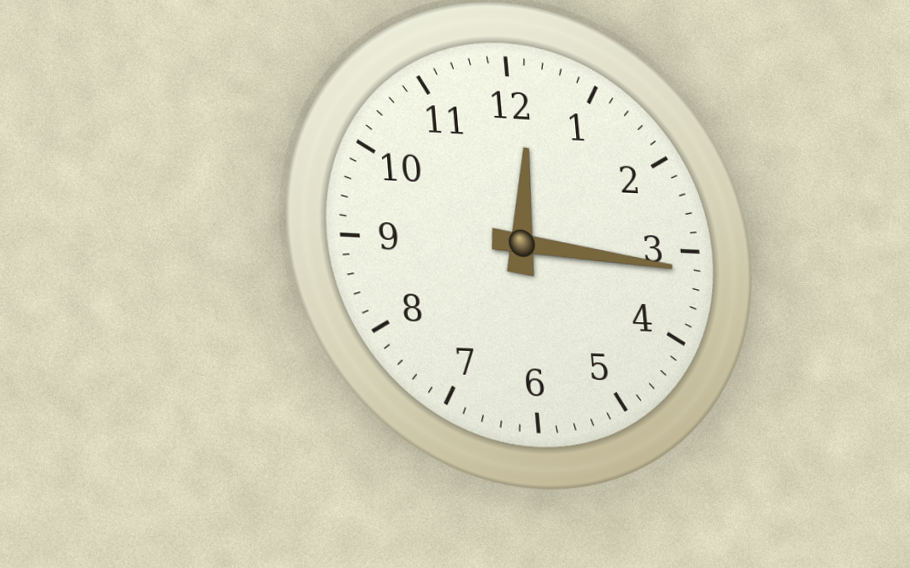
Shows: 12:16
